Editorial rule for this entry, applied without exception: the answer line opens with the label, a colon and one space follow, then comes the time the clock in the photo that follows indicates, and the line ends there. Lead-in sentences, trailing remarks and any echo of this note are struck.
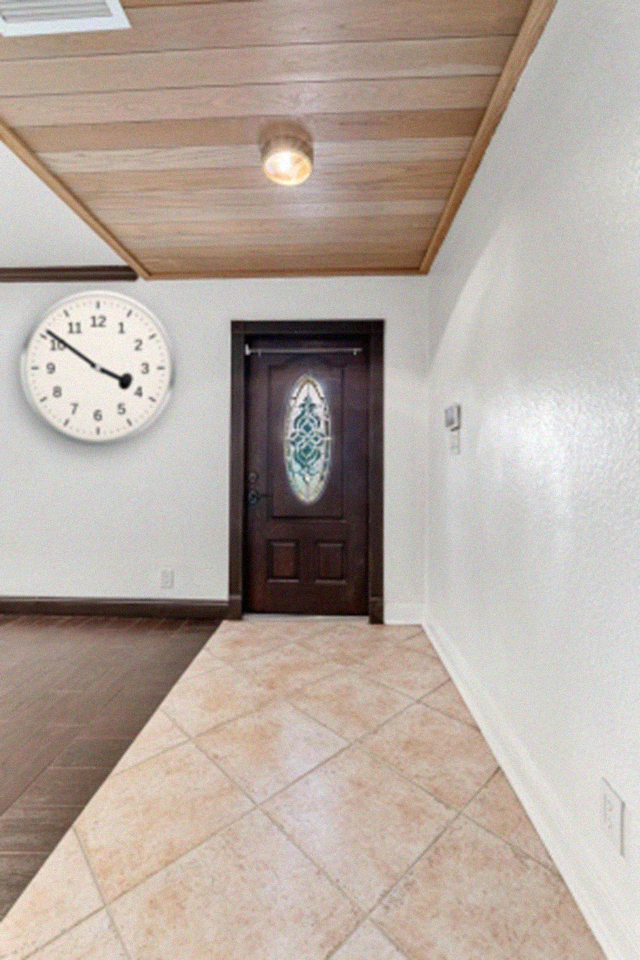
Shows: 3:51
